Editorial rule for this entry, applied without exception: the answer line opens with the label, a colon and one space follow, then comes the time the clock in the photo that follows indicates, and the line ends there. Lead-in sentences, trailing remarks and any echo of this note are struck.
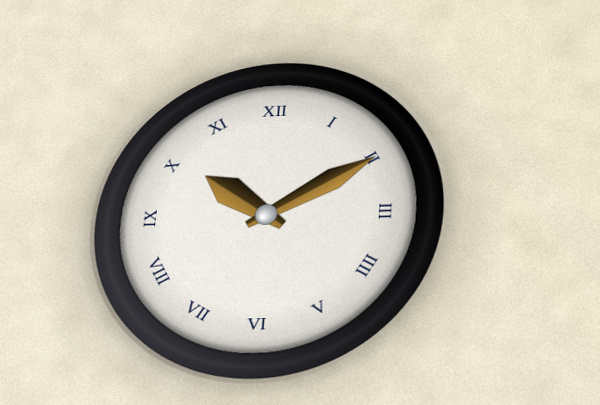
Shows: 10:10
